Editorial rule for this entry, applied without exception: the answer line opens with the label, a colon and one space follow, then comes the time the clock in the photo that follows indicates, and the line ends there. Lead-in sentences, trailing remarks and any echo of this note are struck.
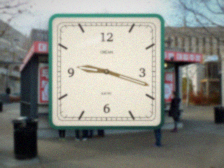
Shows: 9:18
